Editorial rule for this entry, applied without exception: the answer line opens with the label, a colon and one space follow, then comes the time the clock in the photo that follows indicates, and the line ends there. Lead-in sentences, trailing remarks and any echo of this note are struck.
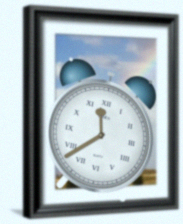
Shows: 11:38
